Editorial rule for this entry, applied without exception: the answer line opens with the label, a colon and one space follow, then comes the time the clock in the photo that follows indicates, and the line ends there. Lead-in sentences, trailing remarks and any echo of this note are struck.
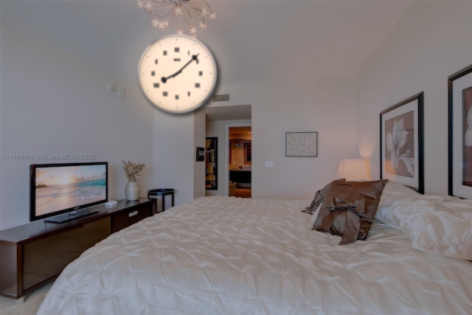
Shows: 8:08
